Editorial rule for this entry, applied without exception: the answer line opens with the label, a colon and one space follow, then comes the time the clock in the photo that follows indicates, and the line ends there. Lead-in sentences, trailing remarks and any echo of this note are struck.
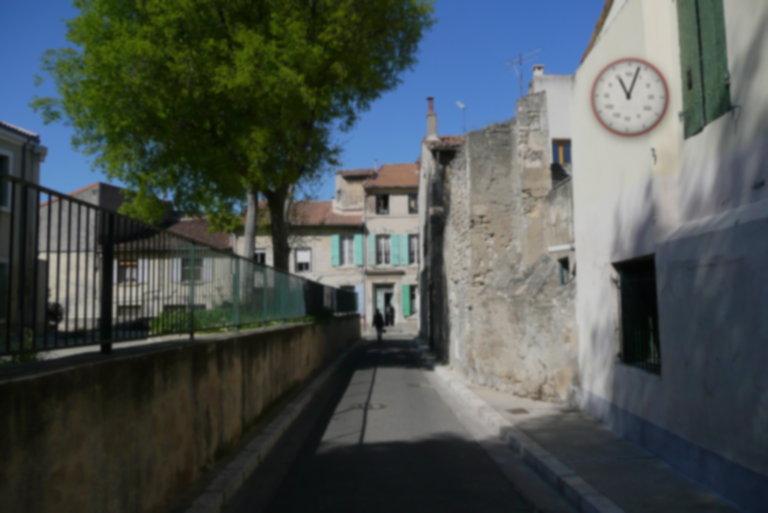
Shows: 11:03
